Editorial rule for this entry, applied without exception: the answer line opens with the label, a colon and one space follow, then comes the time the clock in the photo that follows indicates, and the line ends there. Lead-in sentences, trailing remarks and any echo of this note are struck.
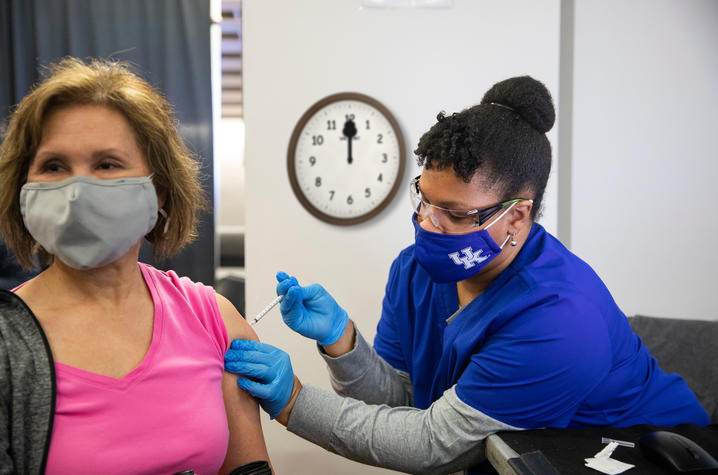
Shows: 12:00
